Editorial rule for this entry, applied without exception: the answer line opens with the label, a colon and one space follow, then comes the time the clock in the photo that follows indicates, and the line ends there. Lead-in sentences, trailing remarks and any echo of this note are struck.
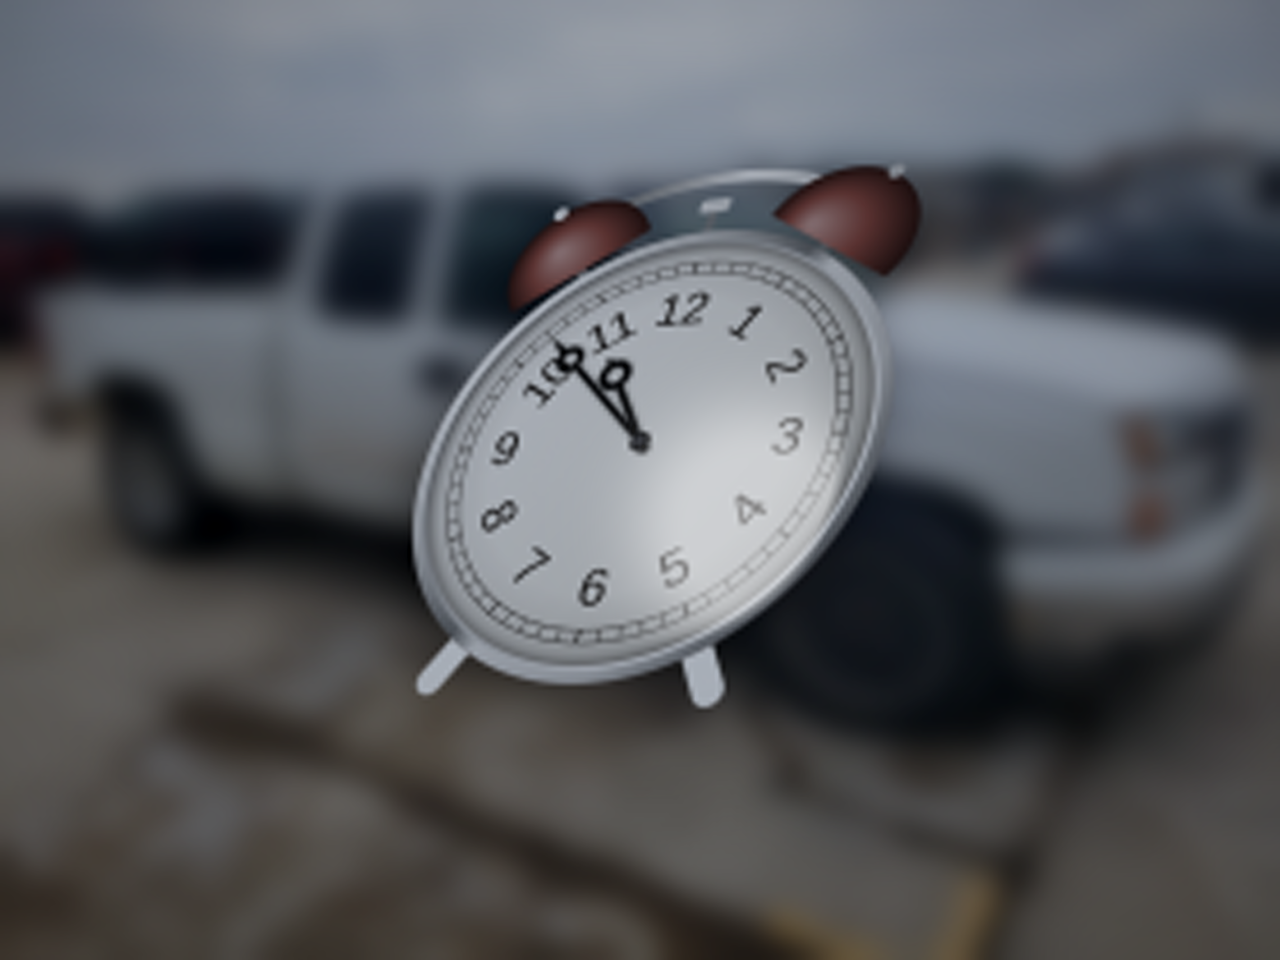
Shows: 10:52
